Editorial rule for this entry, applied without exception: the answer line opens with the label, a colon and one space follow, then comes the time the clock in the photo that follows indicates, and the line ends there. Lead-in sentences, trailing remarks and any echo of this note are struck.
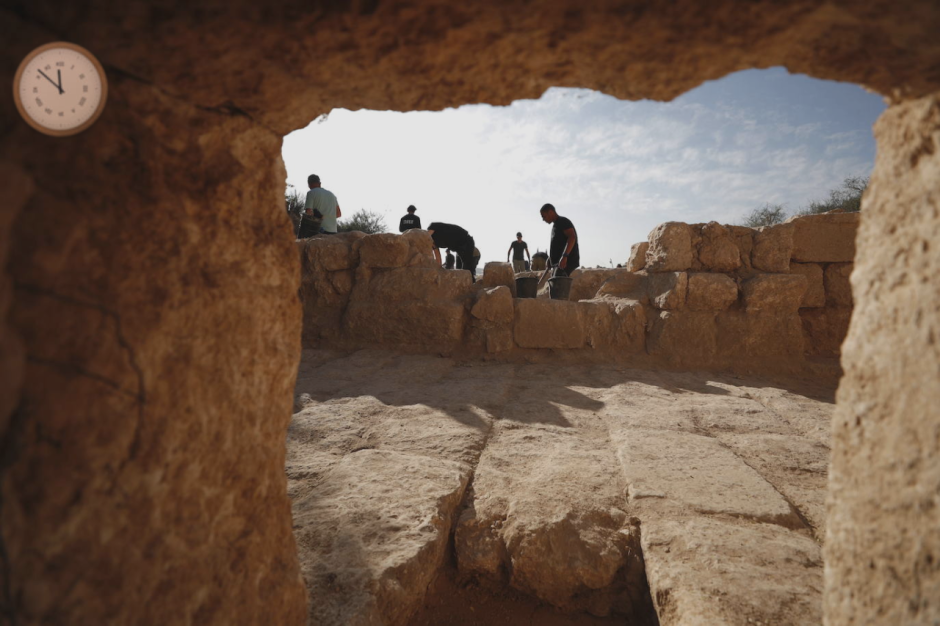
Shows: 11:52
